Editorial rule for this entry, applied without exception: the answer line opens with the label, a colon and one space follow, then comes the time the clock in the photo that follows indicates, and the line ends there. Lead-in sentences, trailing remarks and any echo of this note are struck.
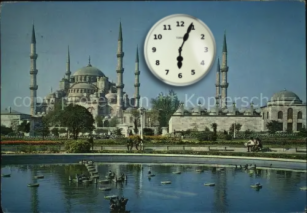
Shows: 6:04
